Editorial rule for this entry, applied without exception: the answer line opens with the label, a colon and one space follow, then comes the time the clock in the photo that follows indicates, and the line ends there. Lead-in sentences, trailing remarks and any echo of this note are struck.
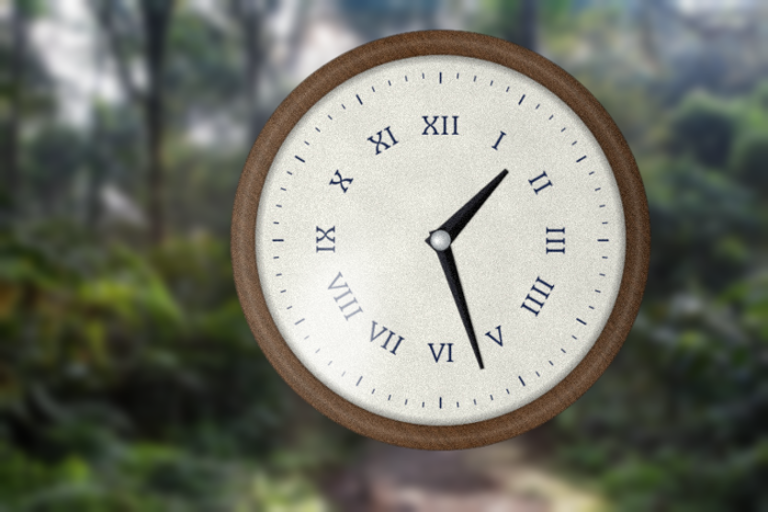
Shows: 1:27
